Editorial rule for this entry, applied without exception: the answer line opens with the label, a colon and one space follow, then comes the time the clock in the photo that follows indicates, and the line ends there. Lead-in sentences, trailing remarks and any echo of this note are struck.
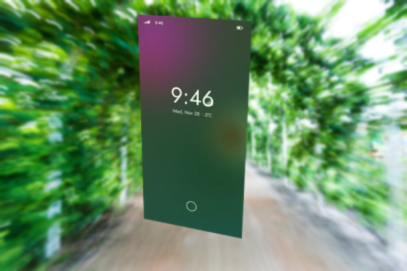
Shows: 9:46
